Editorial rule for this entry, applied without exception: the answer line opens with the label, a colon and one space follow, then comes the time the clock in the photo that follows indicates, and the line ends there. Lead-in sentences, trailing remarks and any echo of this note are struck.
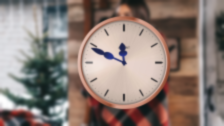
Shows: 11:49
